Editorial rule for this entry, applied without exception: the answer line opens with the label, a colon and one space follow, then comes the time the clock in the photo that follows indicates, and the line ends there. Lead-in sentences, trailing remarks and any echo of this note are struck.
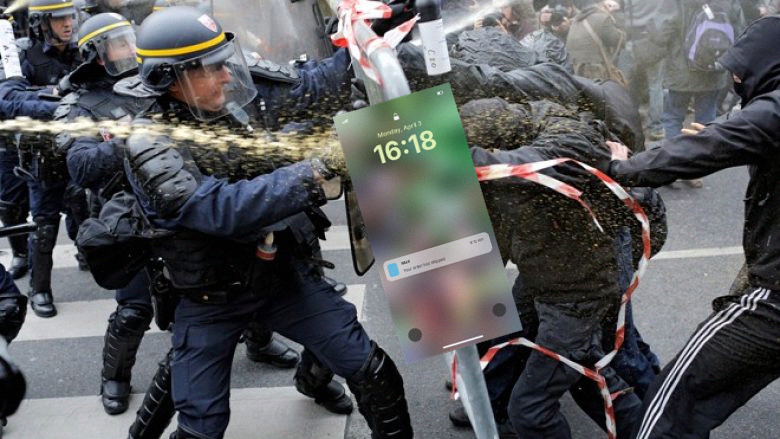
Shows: 16:18
